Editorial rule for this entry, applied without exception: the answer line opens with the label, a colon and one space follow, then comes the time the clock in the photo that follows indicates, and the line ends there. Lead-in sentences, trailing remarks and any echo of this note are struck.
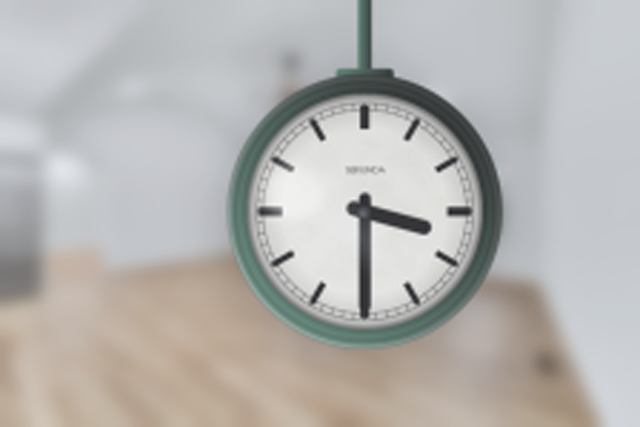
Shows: 3:30
